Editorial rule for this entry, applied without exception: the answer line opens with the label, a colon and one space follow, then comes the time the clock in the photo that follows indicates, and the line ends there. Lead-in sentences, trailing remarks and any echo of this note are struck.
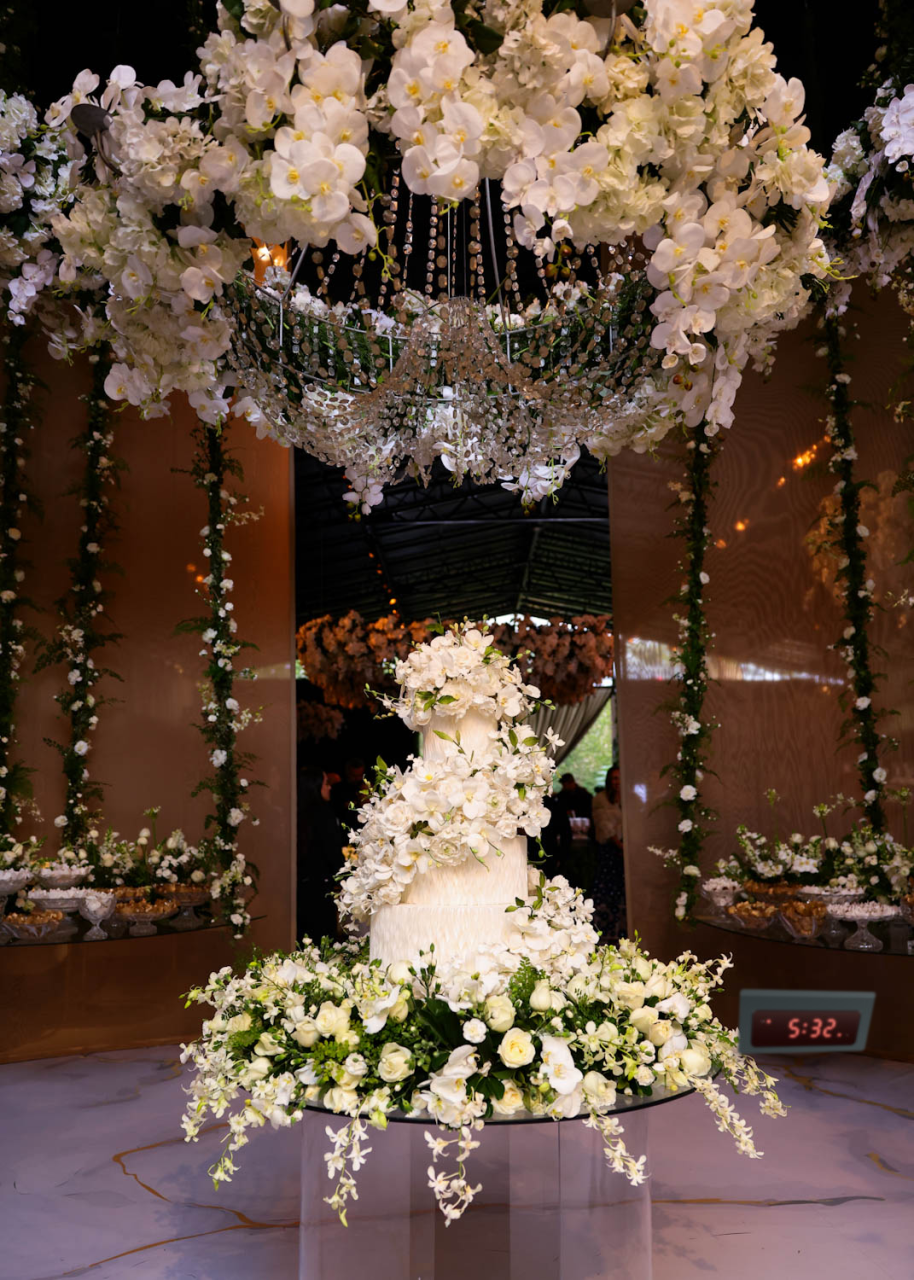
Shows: 5:32
